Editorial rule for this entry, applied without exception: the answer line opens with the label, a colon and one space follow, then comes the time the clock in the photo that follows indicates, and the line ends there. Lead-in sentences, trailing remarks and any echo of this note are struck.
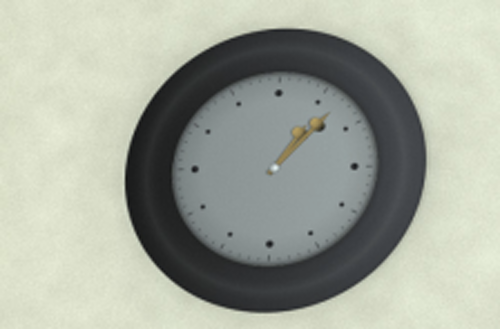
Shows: 1:07
